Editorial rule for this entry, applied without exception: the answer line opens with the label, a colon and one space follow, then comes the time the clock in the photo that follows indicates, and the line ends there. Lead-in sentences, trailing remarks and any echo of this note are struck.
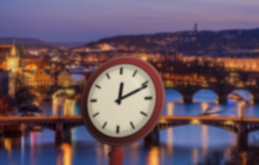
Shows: 12:11
